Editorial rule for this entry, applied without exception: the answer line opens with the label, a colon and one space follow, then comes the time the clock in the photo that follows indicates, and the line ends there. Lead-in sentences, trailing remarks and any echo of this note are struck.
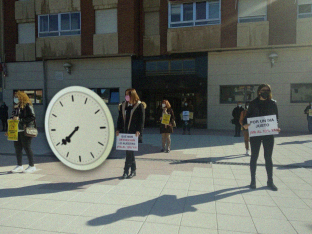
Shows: 7:39
